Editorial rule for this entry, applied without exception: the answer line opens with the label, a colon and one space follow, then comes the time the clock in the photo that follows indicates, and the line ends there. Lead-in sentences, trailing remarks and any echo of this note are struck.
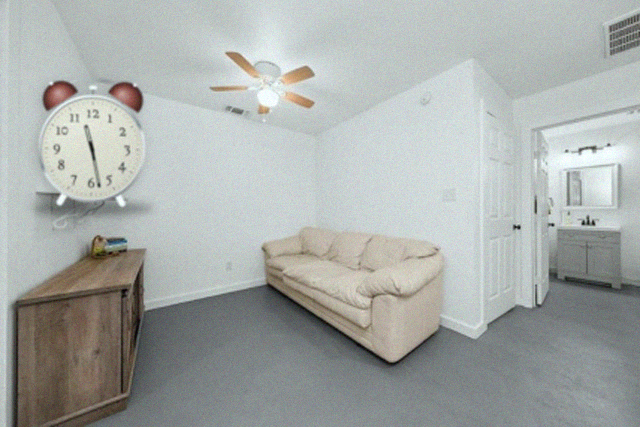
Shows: 11:28
